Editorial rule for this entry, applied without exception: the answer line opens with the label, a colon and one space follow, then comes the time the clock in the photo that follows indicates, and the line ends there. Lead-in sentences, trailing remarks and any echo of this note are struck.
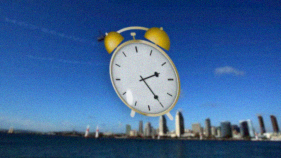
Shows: 2:25
